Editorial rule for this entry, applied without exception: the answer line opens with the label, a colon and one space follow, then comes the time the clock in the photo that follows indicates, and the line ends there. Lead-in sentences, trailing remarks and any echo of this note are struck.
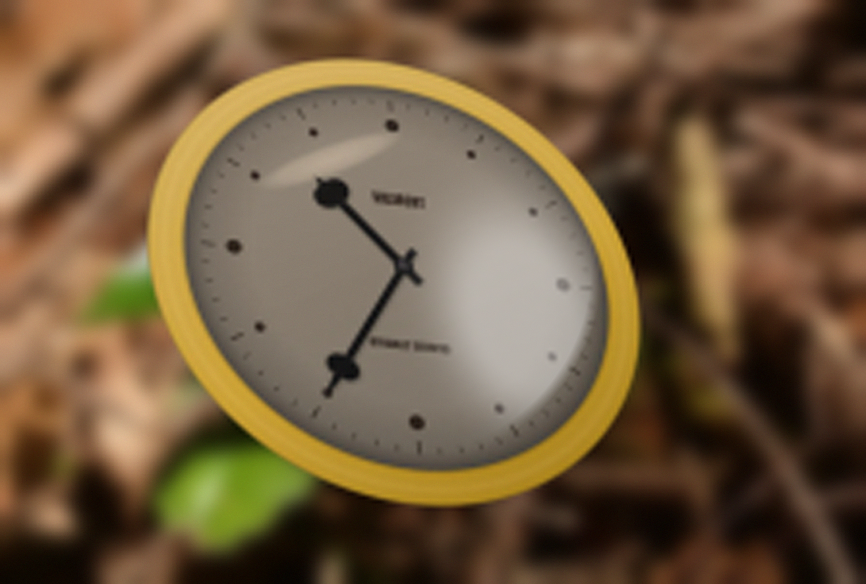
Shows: 10:35
